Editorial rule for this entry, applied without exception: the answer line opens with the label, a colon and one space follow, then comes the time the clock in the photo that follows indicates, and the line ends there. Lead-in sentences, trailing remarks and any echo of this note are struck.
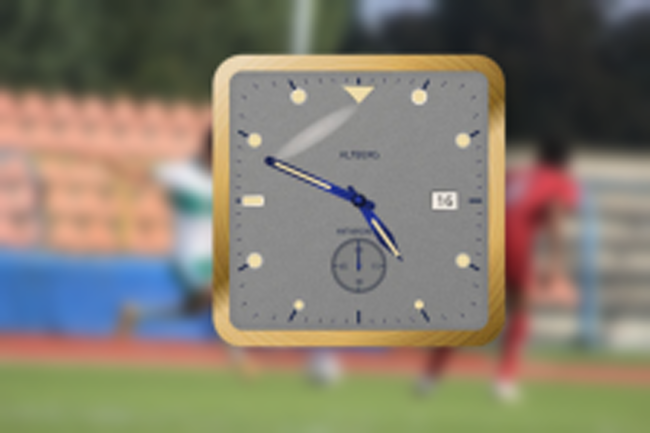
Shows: 4:49
